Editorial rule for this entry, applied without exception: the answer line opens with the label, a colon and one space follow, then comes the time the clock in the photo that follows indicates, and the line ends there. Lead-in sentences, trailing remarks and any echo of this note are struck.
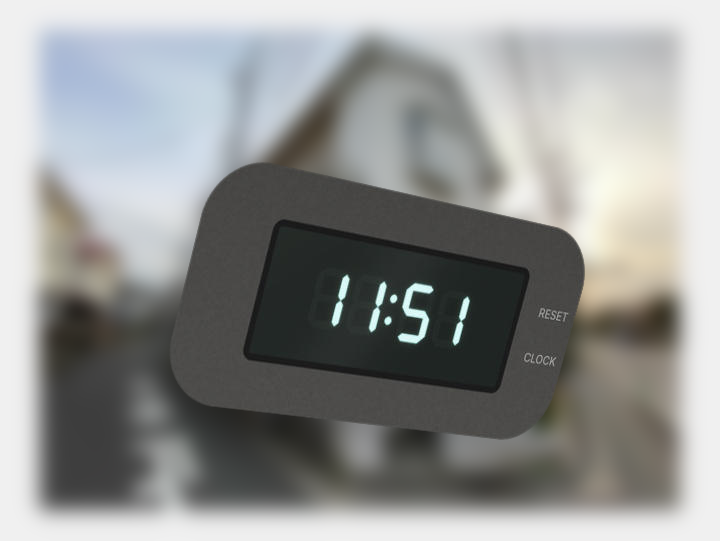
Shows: 11:51
